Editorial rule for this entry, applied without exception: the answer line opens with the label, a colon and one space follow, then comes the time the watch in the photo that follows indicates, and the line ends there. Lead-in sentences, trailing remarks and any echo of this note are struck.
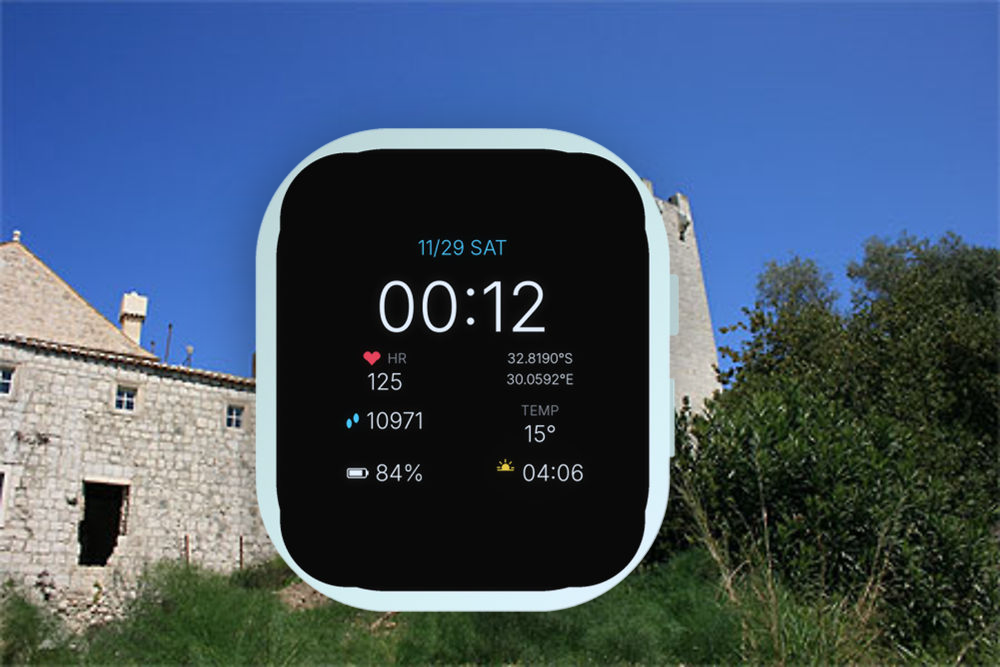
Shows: 0:12
